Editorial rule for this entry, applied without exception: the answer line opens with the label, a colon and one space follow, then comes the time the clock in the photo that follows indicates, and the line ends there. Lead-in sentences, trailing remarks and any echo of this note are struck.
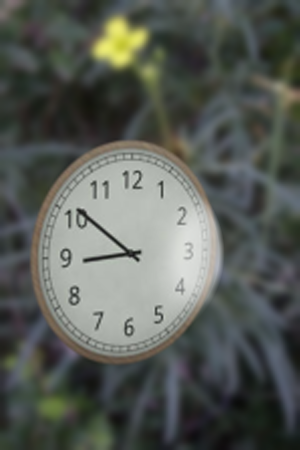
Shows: 8:51
